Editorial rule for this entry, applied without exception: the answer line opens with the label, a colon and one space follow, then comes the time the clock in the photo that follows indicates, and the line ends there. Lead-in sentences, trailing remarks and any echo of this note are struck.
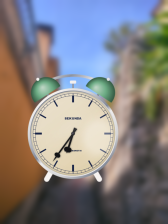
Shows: 6:36
